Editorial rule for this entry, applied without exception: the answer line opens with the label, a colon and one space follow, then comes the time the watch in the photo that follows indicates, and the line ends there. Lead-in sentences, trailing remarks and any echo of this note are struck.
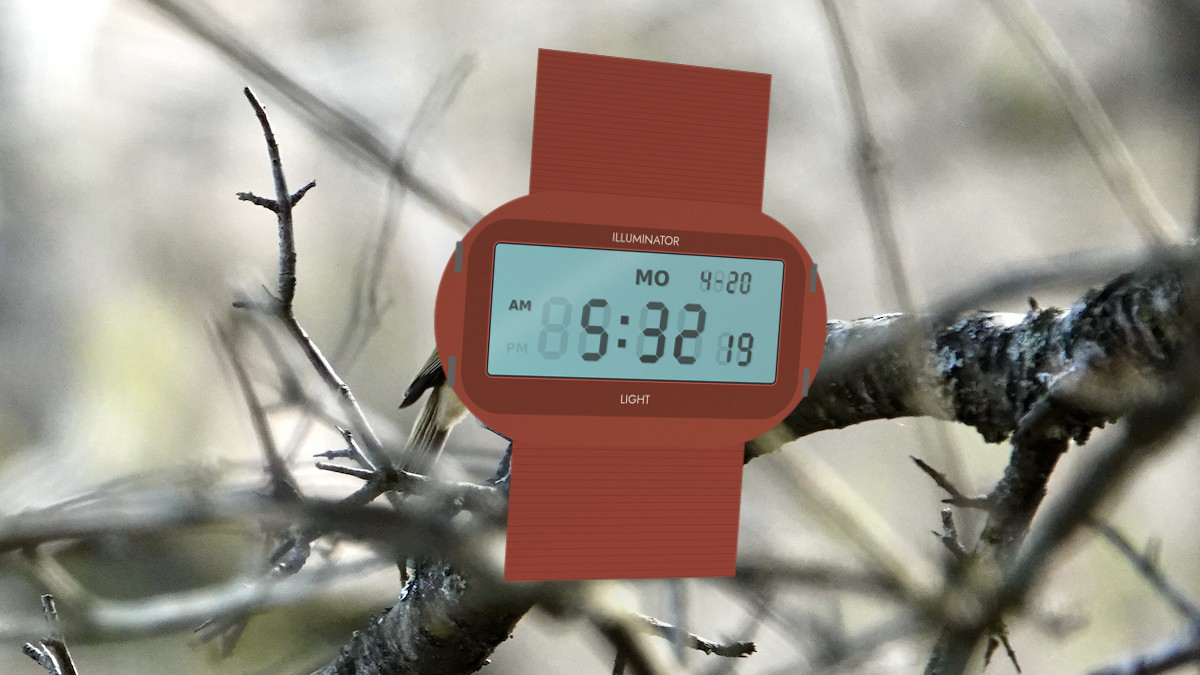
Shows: 5:32:19
